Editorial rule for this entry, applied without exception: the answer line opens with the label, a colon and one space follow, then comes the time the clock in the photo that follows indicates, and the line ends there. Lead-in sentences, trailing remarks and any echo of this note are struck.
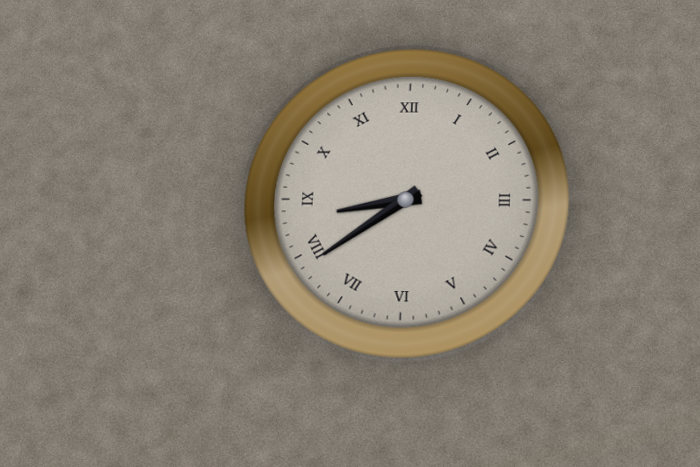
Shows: 8:39
